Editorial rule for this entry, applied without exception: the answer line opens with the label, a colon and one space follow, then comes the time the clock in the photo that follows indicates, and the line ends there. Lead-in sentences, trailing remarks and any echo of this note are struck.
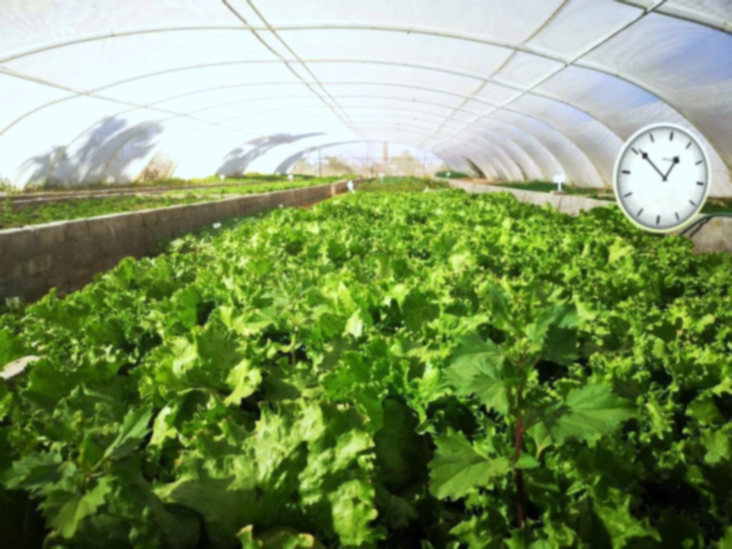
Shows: 12:51
